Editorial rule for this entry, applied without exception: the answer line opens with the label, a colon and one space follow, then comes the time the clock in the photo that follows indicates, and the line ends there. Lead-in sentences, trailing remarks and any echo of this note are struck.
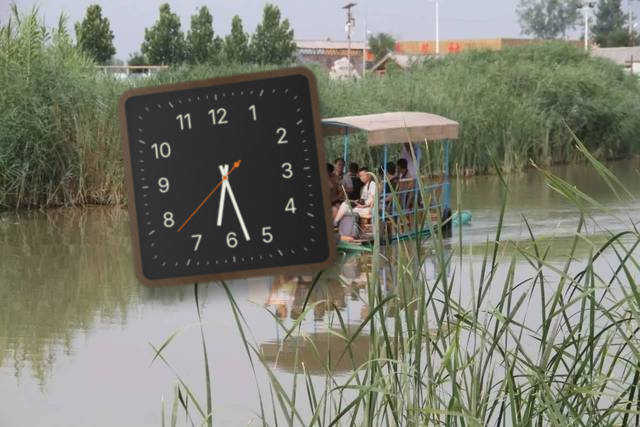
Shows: 6:27:38
